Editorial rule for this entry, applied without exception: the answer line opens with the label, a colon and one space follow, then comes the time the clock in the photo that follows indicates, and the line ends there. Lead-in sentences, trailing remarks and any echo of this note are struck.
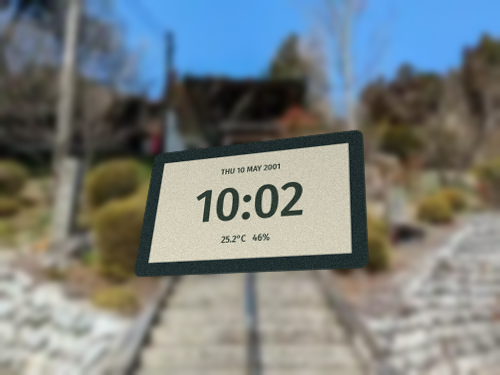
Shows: 10:02
